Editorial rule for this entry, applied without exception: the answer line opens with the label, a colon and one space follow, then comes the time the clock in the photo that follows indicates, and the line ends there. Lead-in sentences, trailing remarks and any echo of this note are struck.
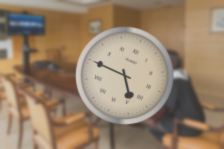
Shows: 4:45
